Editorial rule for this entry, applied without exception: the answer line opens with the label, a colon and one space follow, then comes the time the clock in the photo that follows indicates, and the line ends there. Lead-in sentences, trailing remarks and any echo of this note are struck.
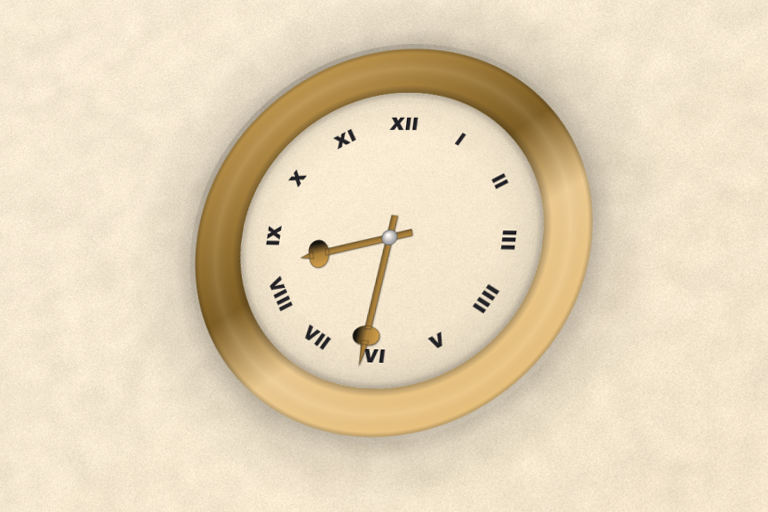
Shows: 8:31
